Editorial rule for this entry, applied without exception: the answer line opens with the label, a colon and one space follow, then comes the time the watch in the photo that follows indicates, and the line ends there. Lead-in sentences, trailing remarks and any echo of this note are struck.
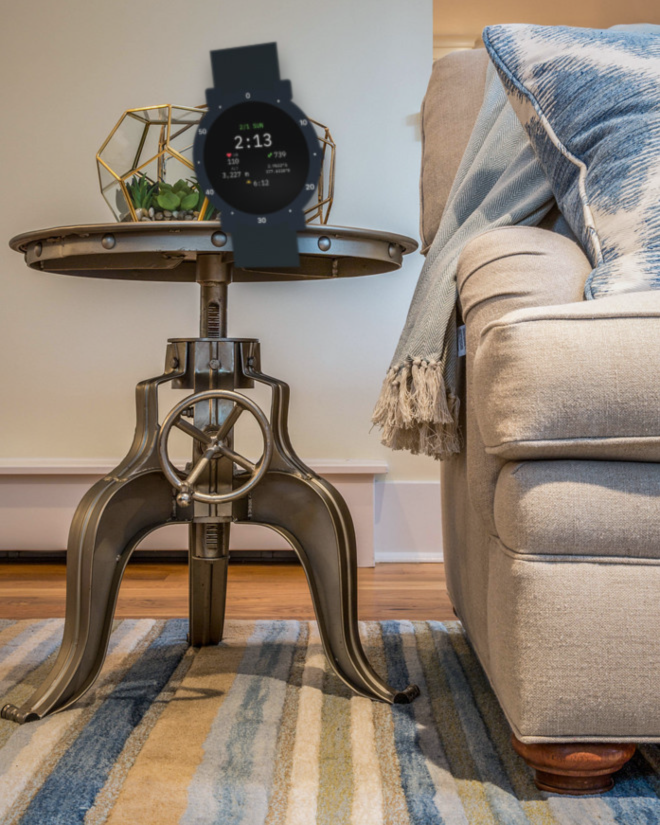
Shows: 2:13
